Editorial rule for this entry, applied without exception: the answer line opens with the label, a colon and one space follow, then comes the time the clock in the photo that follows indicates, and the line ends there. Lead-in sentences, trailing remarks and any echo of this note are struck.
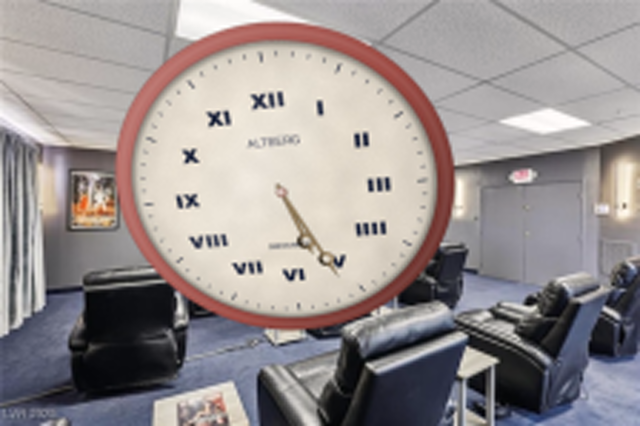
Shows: 5:26
